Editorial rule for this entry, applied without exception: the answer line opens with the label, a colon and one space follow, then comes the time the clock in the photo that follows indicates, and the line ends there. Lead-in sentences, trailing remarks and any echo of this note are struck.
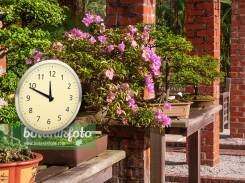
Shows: 11:49
